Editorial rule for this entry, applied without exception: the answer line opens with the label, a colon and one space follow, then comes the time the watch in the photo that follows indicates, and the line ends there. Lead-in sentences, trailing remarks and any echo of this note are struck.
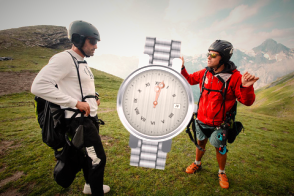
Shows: 12:02
